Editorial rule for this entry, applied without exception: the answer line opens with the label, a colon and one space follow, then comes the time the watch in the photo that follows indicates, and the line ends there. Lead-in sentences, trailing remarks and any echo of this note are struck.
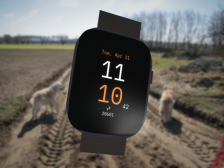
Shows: 11:10
